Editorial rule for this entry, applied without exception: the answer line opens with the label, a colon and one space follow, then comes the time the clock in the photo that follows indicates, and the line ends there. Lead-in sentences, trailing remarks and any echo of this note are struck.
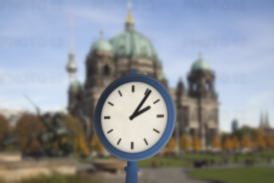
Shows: 2:06
